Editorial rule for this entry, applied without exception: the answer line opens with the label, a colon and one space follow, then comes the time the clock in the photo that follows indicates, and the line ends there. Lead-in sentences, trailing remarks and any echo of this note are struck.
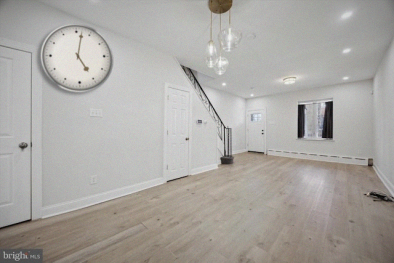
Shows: 5:02
